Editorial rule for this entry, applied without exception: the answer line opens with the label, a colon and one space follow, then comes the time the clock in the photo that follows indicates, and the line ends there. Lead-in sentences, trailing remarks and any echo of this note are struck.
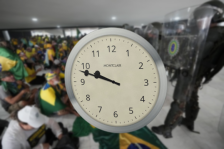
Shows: 9:48
